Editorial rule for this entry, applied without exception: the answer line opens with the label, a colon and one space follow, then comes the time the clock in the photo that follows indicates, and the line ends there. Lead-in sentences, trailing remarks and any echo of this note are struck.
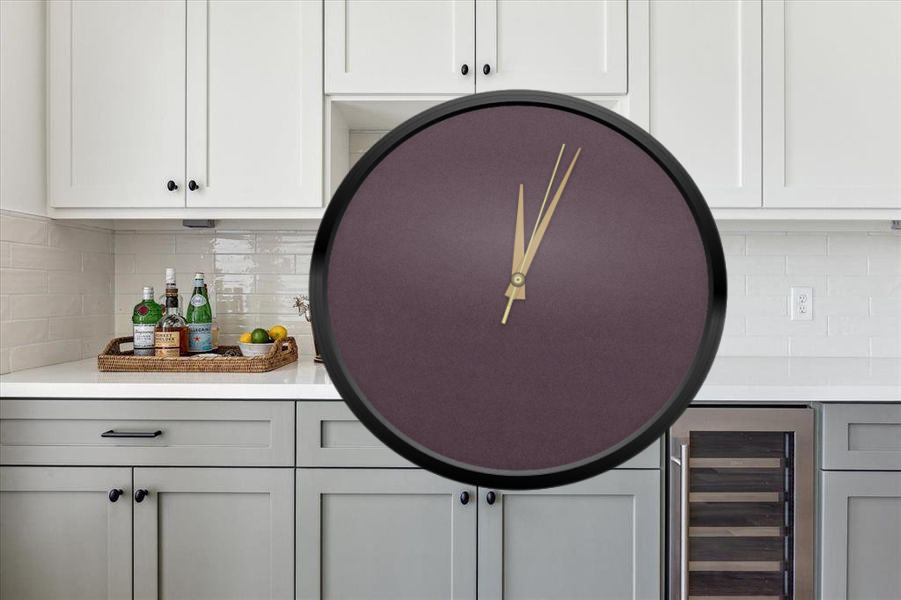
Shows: 12:04:03
